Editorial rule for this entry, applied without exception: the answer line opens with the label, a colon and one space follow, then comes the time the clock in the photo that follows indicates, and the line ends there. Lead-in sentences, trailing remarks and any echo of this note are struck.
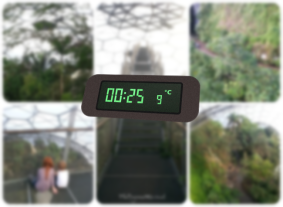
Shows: 0:25
